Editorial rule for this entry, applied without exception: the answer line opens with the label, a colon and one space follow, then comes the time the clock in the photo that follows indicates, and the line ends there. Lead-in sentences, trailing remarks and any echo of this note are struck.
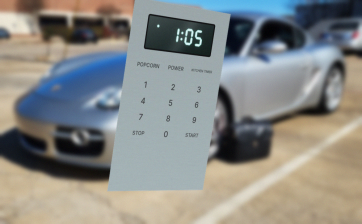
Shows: 1:05
